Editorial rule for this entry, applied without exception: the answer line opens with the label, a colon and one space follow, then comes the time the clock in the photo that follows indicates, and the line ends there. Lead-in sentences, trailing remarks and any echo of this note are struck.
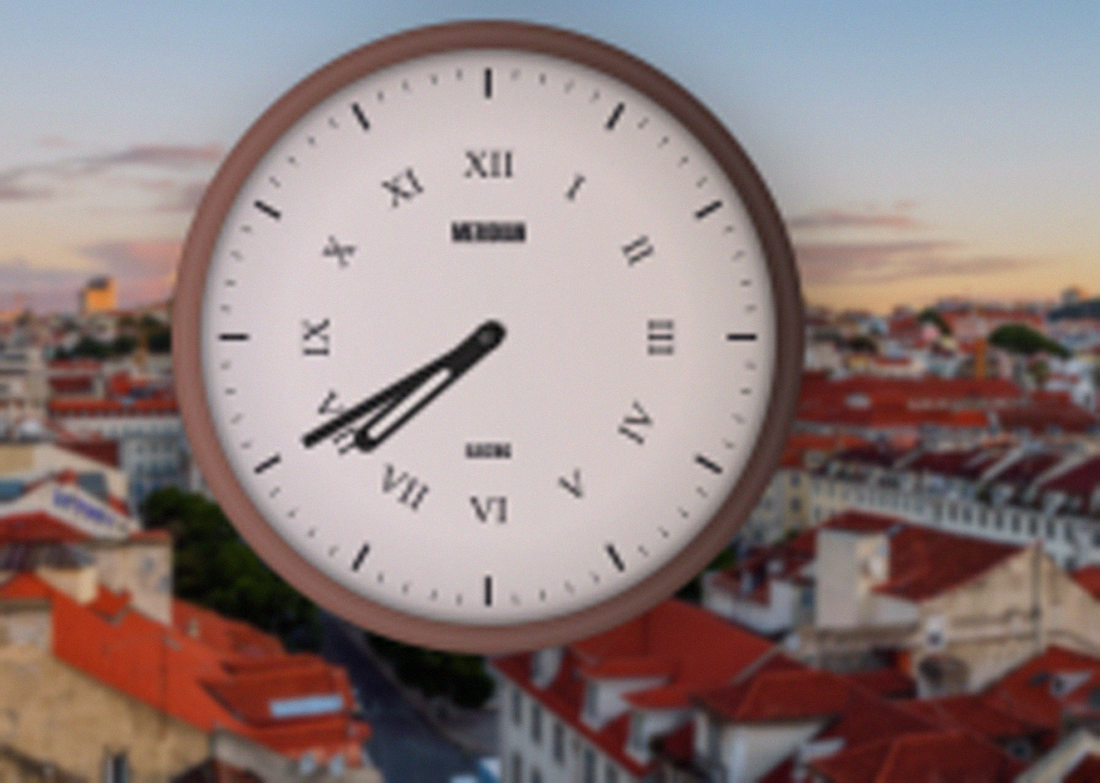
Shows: 7:40
